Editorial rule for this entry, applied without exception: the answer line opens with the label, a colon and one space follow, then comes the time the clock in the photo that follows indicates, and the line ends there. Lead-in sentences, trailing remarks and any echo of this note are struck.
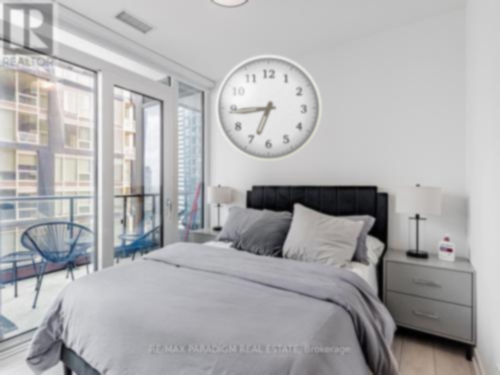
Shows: 6:44
